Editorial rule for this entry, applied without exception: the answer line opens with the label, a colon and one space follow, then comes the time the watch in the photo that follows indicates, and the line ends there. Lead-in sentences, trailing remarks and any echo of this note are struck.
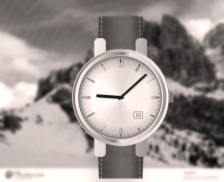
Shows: 9:08
